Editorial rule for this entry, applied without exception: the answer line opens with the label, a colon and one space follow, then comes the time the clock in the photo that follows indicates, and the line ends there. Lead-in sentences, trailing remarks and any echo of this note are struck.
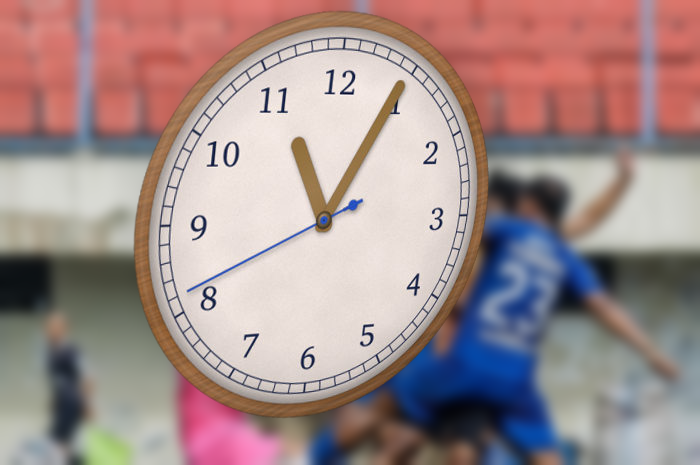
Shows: 11:04:41
